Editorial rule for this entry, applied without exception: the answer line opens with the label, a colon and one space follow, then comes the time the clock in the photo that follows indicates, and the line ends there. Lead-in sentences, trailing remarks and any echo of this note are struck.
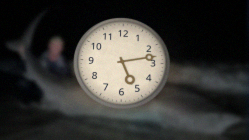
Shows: 5:13
